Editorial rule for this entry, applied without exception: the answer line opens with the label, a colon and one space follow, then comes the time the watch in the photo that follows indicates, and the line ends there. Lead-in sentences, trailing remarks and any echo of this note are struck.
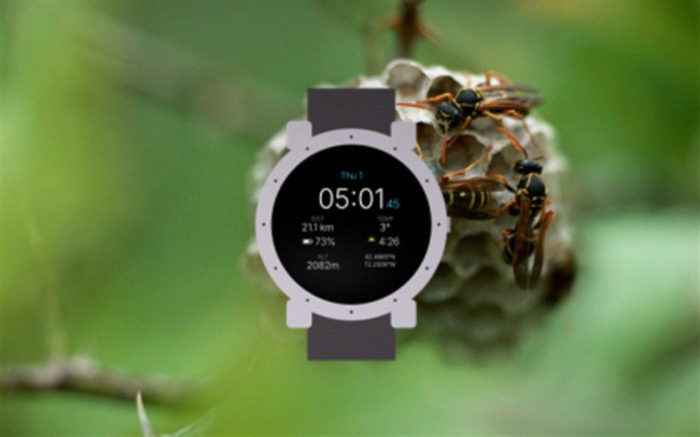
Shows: 5:01
